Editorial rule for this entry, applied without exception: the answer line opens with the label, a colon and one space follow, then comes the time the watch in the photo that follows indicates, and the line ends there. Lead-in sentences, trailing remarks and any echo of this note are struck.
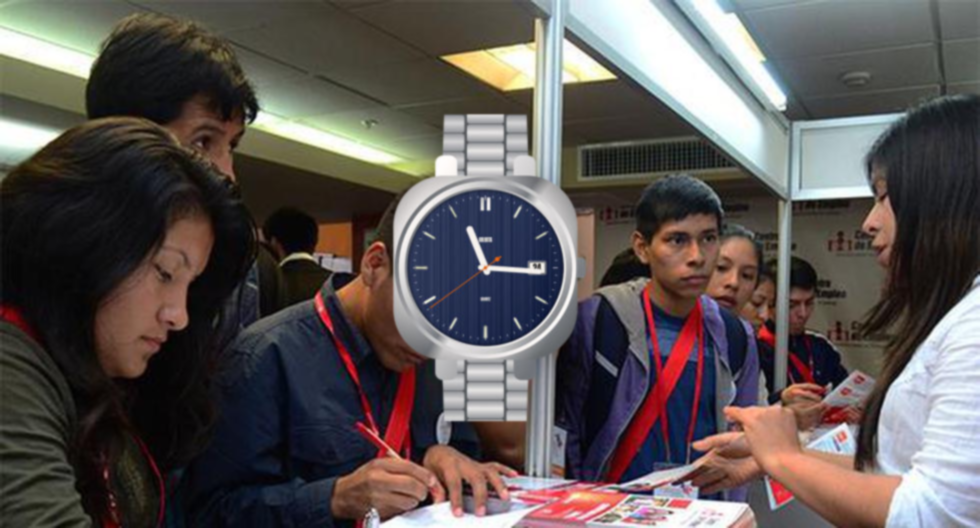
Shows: 11:15:39
